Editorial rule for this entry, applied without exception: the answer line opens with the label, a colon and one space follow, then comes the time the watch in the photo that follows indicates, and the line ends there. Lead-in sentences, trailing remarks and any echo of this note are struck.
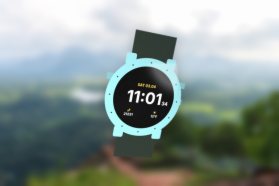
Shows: 11:01
